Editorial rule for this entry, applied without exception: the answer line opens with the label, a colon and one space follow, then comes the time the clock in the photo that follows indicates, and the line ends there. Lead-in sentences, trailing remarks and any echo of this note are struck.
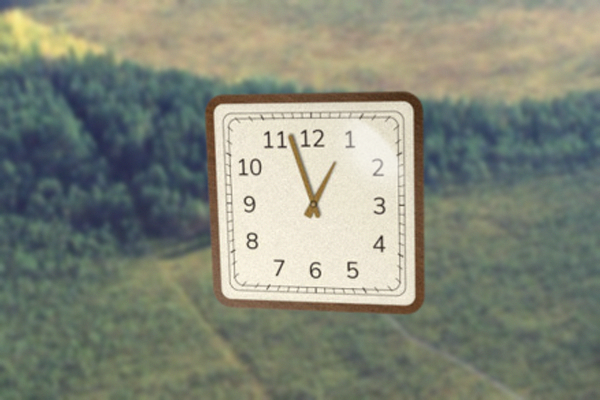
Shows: 12:57
